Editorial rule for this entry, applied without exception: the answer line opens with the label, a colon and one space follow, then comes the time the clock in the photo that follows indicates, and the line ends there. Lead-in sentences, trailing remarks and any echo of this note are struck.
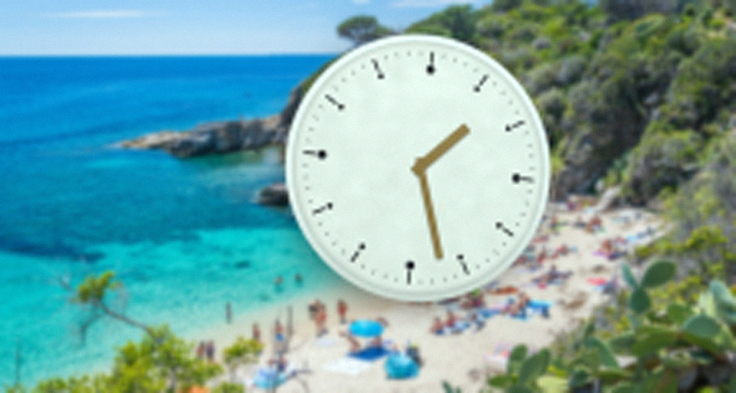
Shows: 1:27
